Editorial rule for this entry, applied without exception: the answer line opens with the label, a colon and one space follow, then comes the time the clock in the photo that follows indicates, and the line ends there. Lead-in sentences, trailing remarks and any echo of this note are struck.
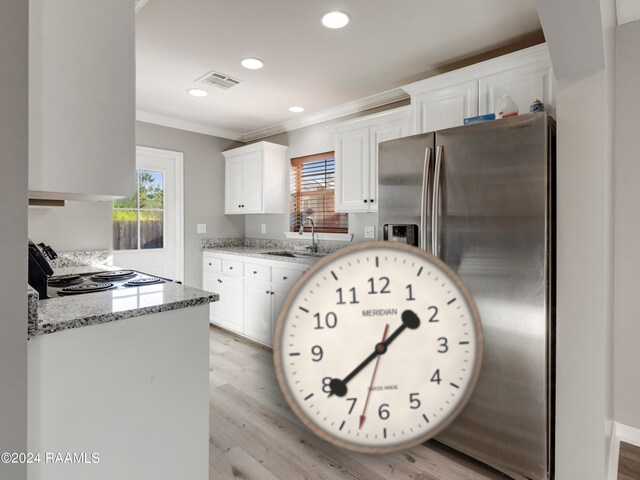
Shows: 1:38:33
